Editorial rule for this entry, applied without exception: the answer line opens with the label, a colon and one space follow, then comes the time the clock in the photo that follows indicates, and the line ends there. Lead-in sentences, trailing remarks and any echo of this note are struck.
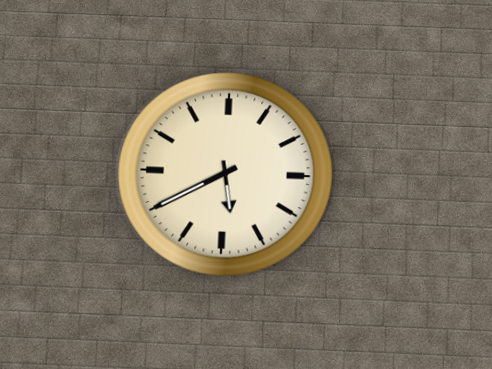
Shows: 5:40
